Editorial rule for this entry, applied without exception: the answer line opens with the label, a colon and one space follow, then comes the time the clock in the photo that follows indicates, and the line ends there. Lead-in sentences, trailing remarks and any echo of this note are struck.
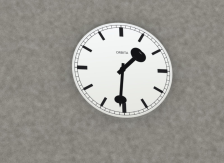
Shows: 1:31
